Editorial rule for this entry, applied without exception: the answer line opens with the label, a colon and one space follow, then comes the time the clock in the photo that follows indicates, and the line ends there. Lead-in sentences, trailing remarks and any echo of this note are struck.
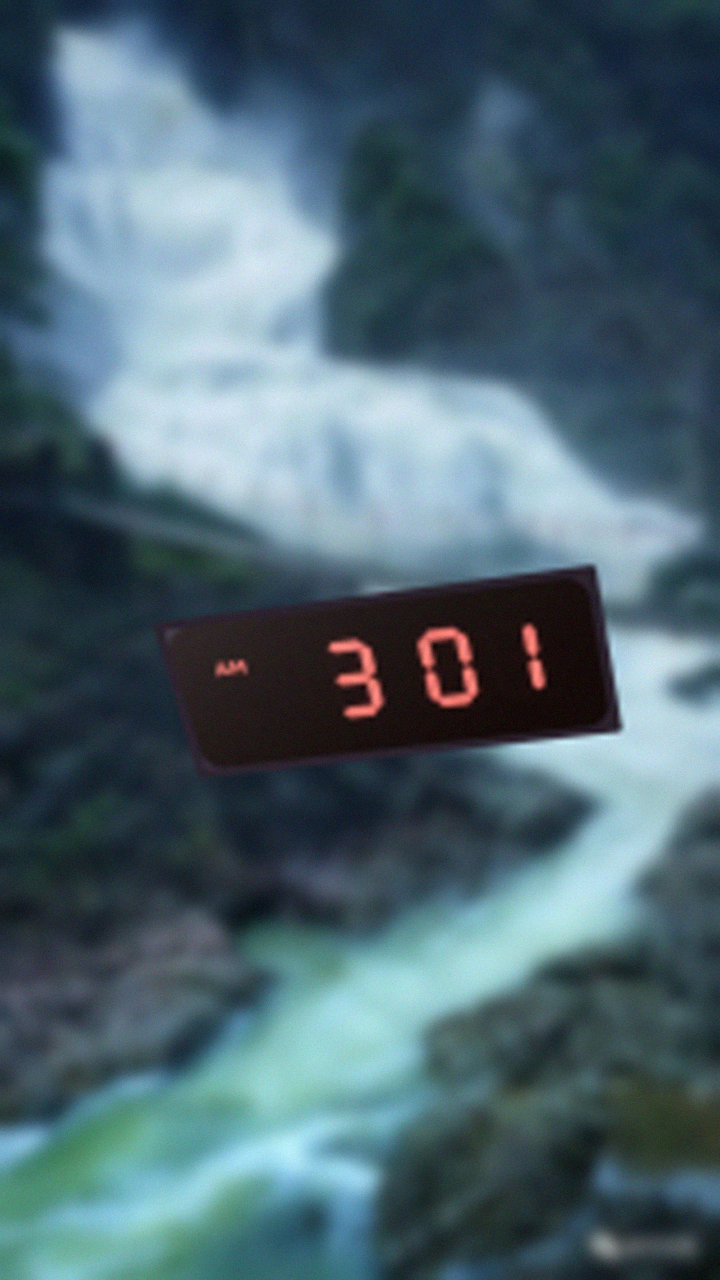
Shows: 3:01
